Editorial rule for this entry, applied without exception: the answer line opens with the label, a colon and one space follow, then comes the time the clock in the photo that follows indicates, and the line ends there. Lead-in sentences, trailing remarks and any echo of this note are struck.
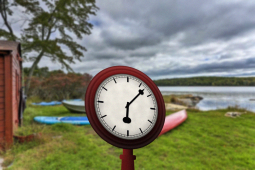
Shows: 6:07
